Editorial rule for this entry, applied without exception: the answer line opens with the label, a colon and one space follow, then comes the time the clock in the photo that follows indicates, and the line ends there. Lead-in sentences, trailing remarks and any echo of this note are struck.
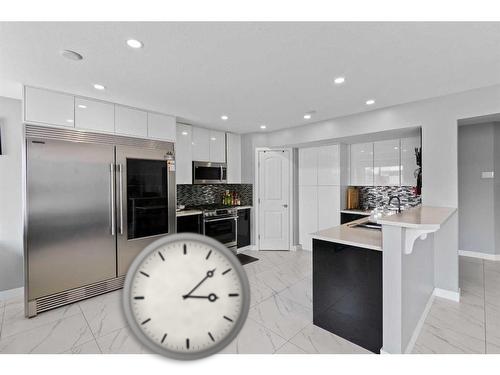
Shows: 3:08
